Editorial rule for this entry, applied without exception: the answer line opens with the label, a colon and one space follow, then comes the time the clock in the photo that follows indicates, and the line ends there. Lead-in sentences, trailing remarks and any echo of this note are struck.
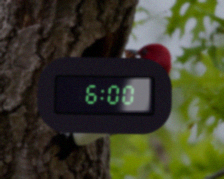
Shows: 6:00
